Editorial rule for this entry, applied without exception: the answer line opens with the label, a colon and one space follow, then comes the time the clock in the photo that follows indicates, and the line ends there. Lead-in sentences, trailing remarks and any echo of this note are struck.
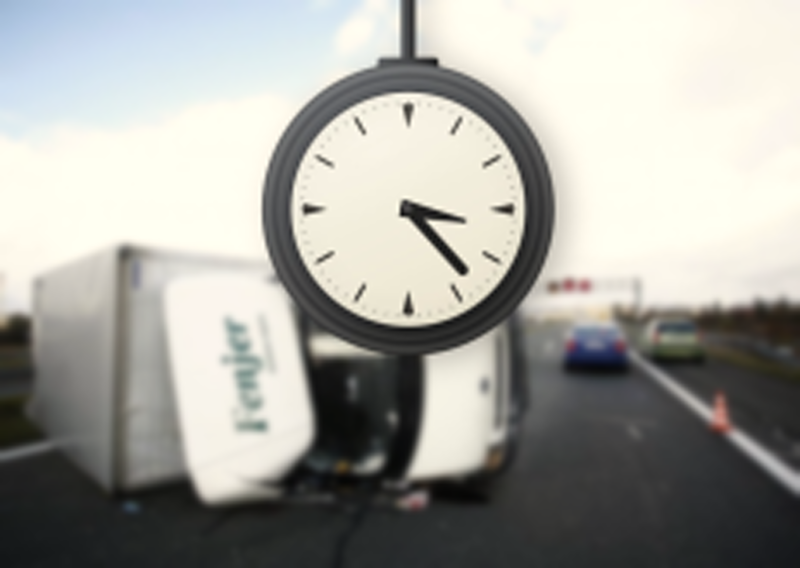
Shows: 3:23
